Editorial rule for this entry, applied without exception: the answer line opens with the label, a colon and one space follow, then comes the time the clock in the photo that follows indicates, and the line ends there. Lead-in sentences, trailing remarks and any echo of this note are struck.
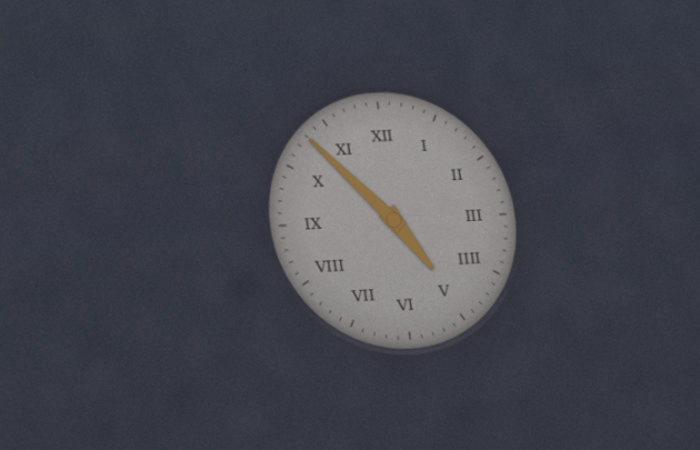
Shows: 4:53
